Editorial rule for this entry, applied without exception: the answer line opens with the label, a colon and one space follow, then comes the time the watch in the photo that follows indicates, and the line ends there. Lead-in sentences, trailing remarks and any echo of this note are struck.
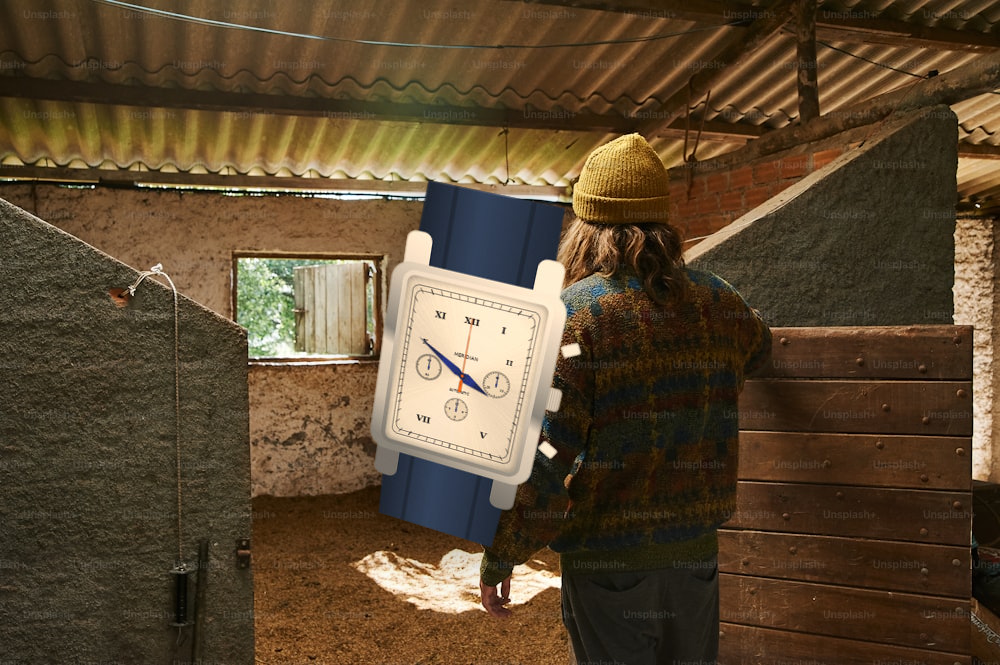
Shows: 3:50
